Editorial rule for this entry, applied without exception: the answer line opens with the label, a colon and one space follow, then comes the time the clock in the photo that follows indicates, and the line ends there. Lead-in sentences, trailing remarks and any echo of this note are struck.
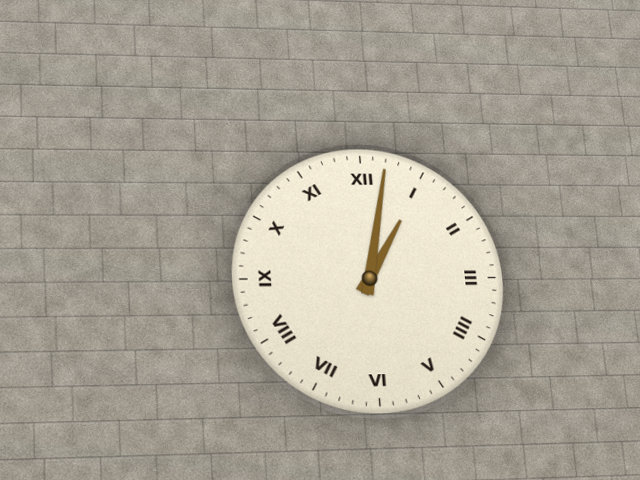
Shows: 1:02
